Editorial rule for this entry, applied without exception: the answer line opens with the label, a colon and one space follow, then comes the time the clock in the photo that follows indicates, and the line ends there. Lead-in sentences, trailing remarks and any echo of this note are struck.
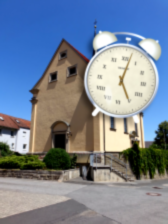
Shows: 5:02
